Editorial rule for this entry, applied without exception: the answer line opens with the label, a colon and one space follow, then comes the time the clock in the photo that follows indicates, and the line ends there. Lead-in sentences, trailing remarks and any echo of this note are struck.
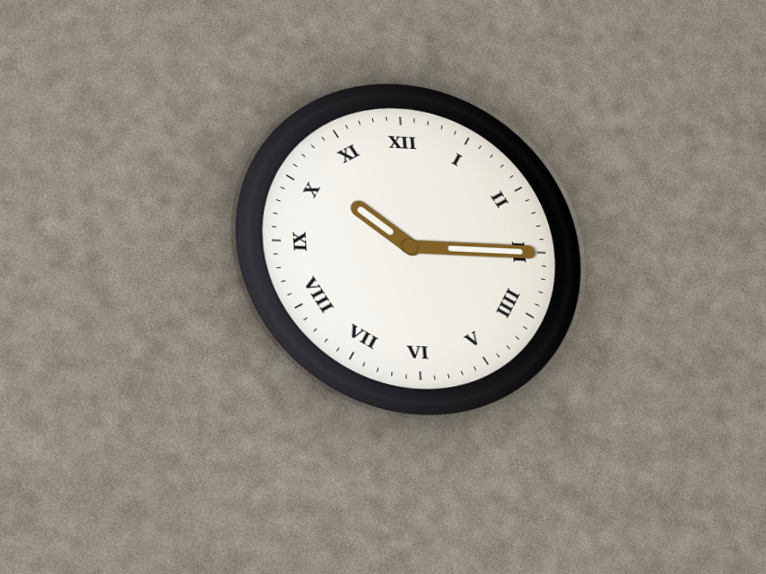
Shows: 10:15
